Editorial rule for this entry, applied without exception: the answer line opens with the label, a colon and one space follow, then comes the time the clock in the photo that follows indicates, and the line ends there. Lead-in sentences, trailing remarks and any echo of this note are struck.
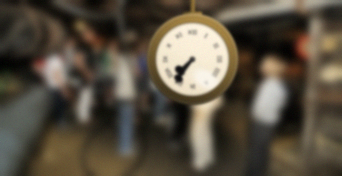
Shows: 7:36
